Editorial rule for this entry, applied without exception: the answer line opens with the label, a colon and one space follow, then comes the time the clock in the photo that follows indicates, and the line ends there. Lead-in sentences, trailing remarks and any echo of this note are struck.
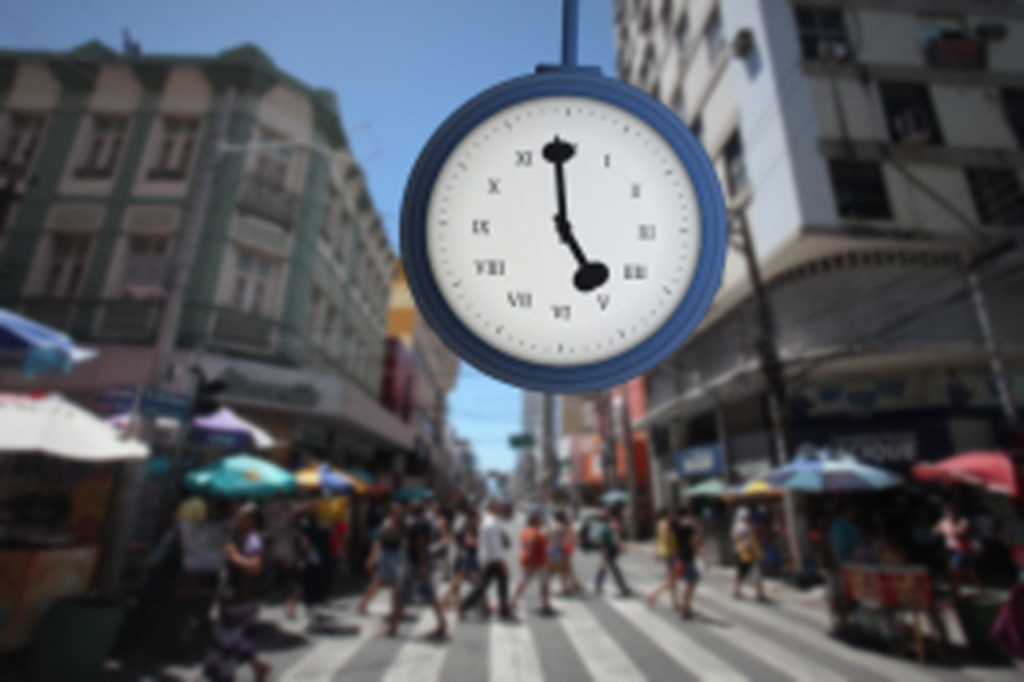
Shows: 4:59
